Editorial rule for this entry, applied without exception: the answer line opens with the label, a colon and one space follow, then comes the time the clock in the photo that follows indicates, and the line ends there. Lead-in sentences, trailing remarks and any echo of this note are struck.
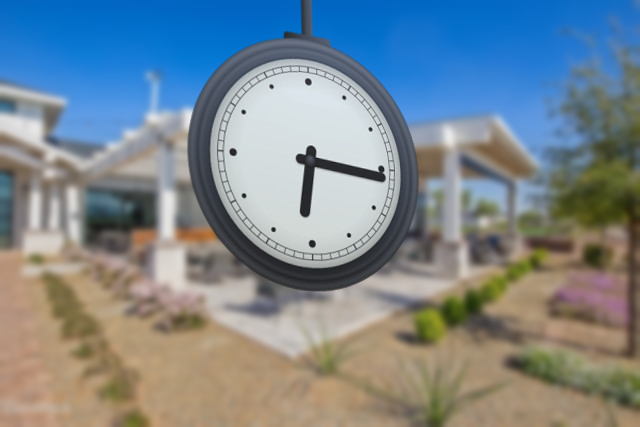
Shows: 6:16
